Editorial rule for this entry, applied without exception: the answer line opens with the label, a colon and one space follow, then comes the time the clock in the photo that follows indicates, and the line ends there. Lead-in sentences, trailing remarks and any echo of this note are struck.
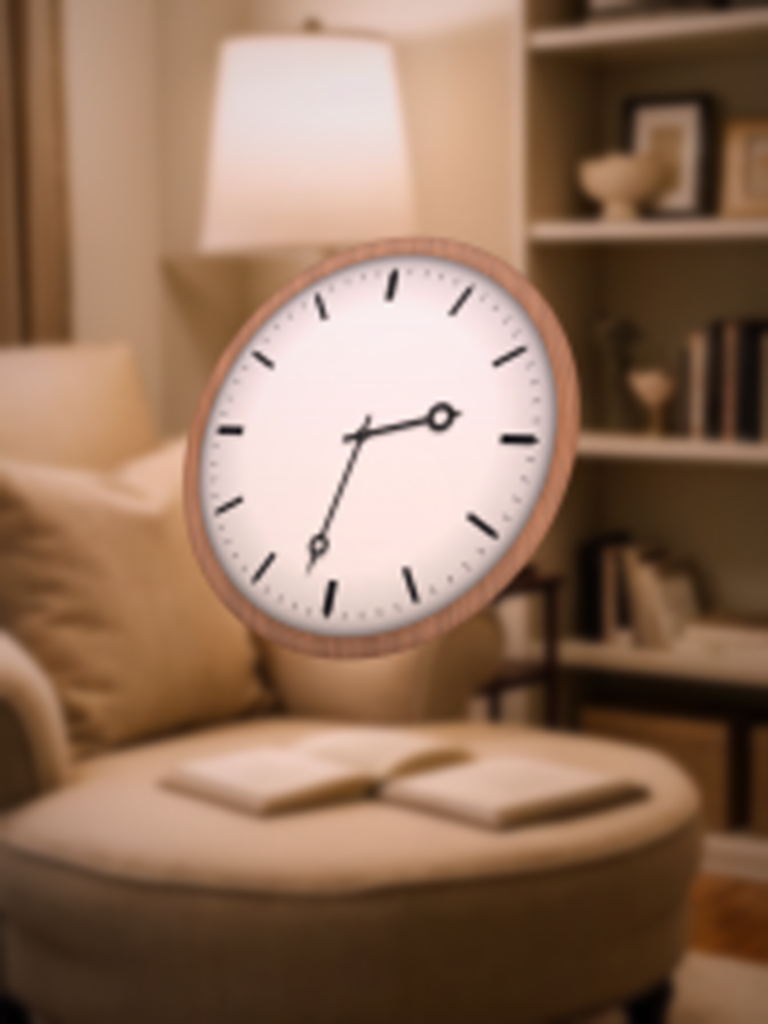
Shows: 2:32
